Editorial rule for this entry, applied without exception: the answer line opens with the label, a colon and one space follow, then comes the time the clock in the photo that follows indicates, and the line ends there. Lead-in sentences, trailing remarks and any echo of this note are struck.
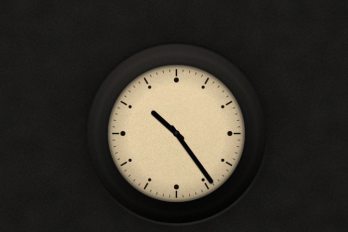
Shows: 10:24
